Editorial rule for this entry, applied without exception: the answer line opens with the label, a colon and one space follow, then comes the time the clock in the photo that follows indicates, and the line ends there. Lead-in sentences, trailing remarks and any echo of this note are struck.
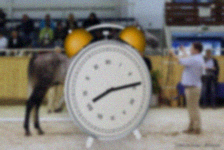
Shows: 8:14
